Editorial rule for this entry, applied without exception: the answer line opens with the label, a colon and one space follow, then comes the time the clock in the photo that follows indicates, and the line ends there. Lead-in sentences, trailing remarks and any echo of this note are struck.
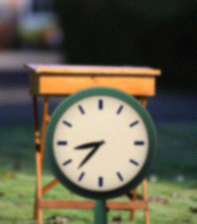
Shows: 8:37
